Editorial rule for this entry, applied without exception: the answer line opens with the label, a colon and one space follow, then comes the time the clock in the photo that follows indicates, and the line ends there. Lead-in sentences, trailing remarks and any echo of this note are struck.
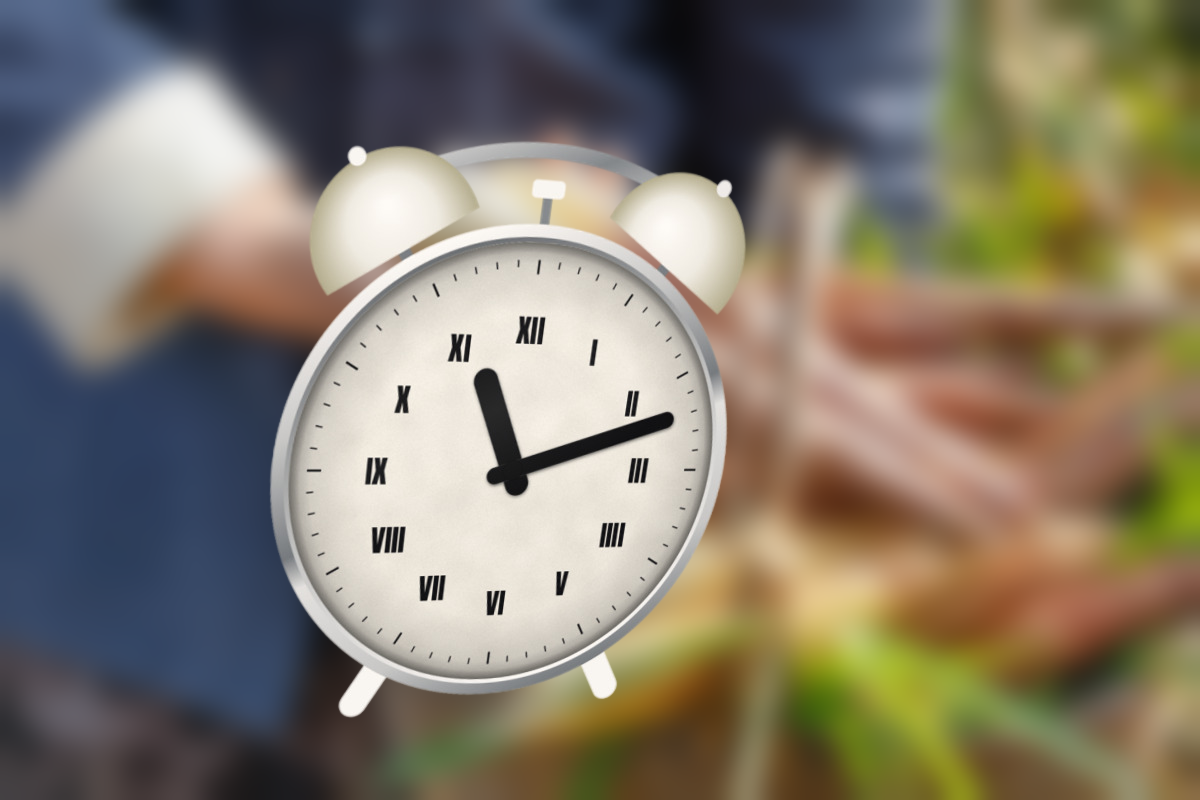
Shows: 11:12
